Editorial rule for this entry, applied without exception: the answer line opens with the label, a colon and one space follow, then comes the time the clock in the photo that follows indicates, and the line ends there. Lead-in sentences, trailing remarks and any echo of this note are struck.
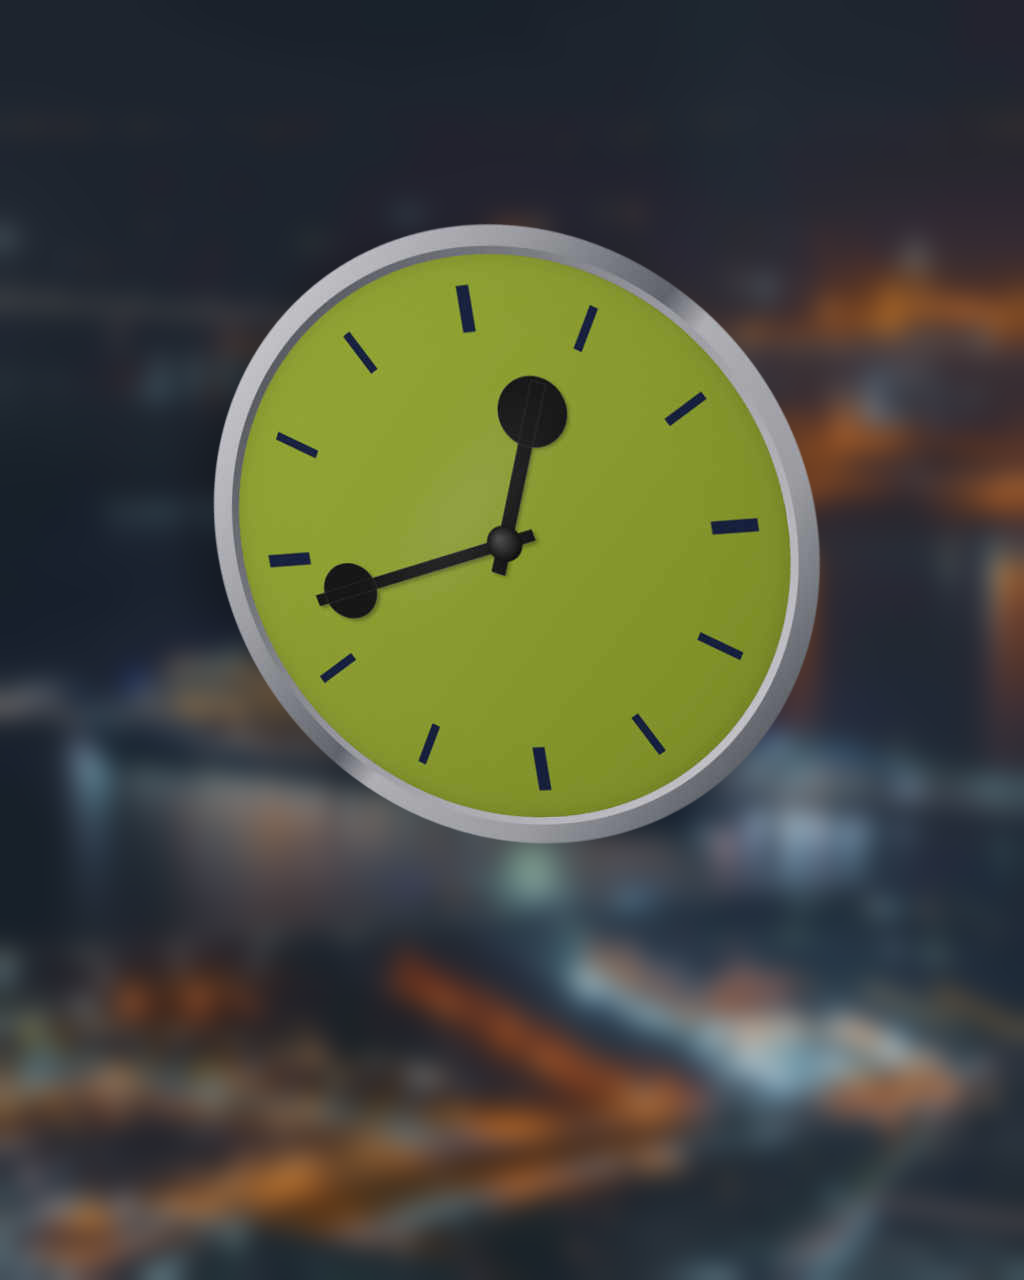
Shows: 12:43
